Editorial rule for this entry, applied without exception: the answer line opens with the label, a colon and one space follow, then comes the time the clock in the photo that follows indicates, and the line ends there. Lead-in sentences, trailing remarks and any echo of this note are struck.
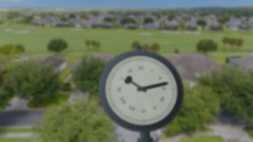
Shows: 10:13
